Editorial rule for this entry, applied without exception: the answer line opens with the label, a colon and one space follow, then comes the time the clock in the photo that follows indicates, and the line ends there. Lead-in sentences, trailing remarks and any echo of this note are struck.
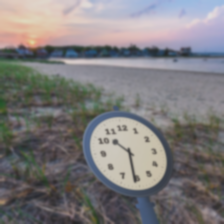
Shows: 10:31
